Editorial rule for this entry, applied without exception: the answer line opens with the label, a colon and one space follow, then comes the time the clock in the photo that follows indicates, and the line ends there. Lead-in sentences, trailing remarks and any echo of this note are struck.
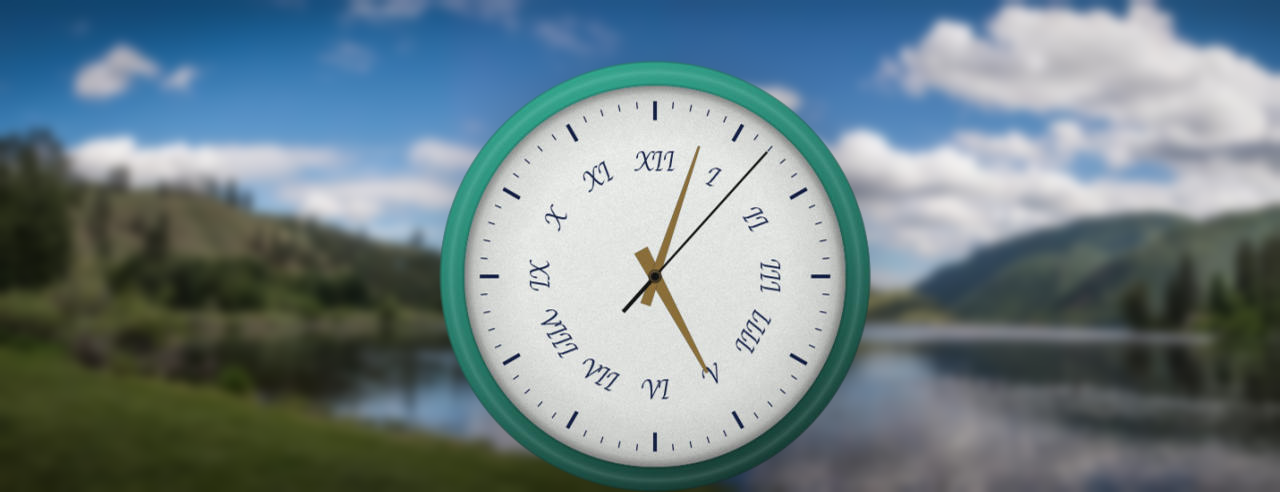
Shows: 5:03:07
